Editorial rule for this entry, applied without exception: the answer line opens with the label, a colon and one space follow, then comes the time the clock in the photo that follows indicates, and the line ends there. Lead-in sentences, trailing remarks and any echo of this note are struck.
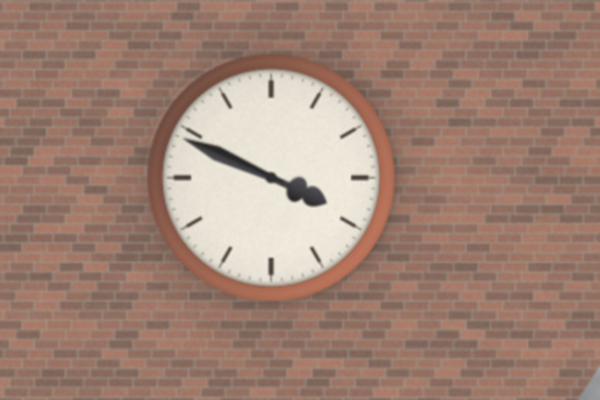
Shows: 3:49
